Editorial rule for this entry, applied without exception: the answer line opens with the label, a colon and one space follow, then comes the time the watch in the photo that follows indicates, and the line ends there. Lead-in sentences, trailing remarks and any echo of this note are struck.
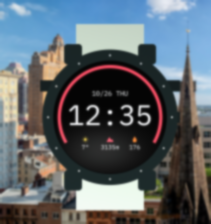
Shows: 12:35
